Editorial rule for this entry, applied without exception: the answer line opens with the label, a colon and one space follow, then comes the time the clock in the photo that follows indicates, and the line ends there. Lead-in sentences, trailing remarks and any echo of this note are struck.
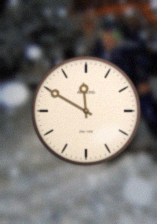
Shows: 11:50
